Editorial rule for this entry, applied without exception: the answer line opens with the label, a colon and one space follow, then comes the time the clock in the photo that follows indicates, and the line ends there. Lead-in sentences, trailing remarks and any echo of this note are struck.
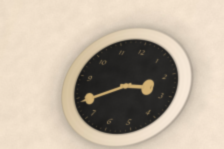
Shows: 2:39
